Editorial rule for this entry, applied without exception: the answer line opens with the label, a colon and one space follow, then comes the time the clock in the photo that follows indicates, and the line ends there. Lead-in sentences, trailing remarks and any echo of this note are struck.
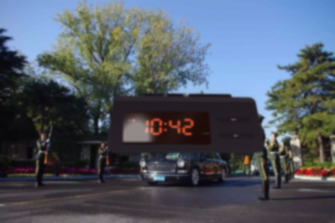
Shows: 10:42
